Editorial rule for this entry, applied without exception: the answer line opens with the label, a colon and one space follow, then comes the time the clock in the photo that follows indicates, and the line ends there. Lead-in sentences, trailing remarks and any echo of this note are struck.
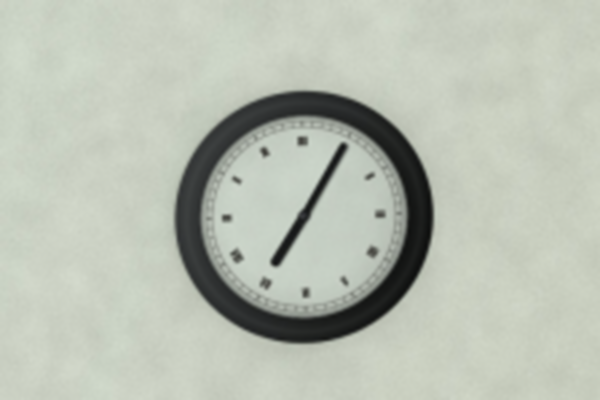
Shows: 7:05
